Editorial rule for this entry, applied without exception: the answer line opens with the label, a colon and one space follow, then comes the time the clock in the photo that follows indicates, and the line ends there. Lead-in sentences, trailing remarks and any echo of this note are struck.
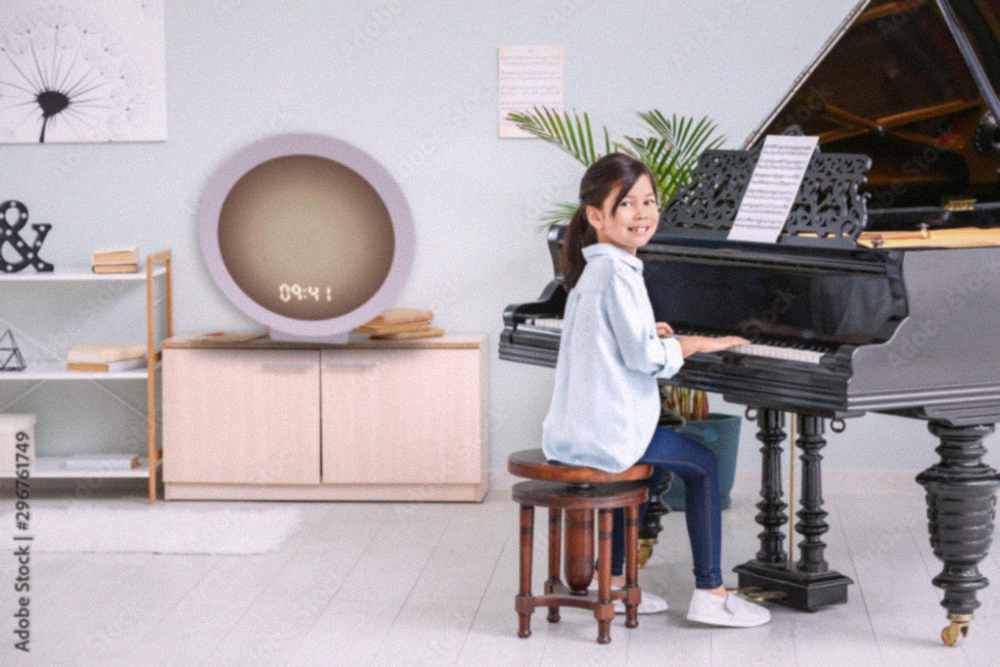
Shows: 9:41
